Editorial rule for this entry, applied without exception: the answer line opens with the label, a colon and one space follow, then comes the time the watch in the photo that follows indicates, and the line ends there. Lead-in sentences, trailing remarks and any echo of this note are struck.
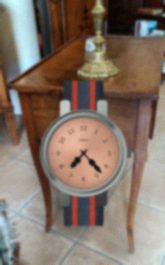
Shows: 7:23
